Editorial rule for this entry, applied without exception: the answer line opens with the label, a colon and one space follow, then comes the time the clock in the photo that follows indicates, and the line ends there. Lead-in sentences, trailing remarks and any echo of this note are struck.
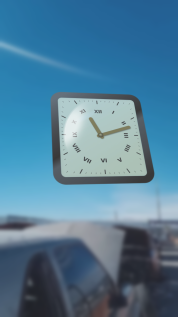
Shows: 11:12
